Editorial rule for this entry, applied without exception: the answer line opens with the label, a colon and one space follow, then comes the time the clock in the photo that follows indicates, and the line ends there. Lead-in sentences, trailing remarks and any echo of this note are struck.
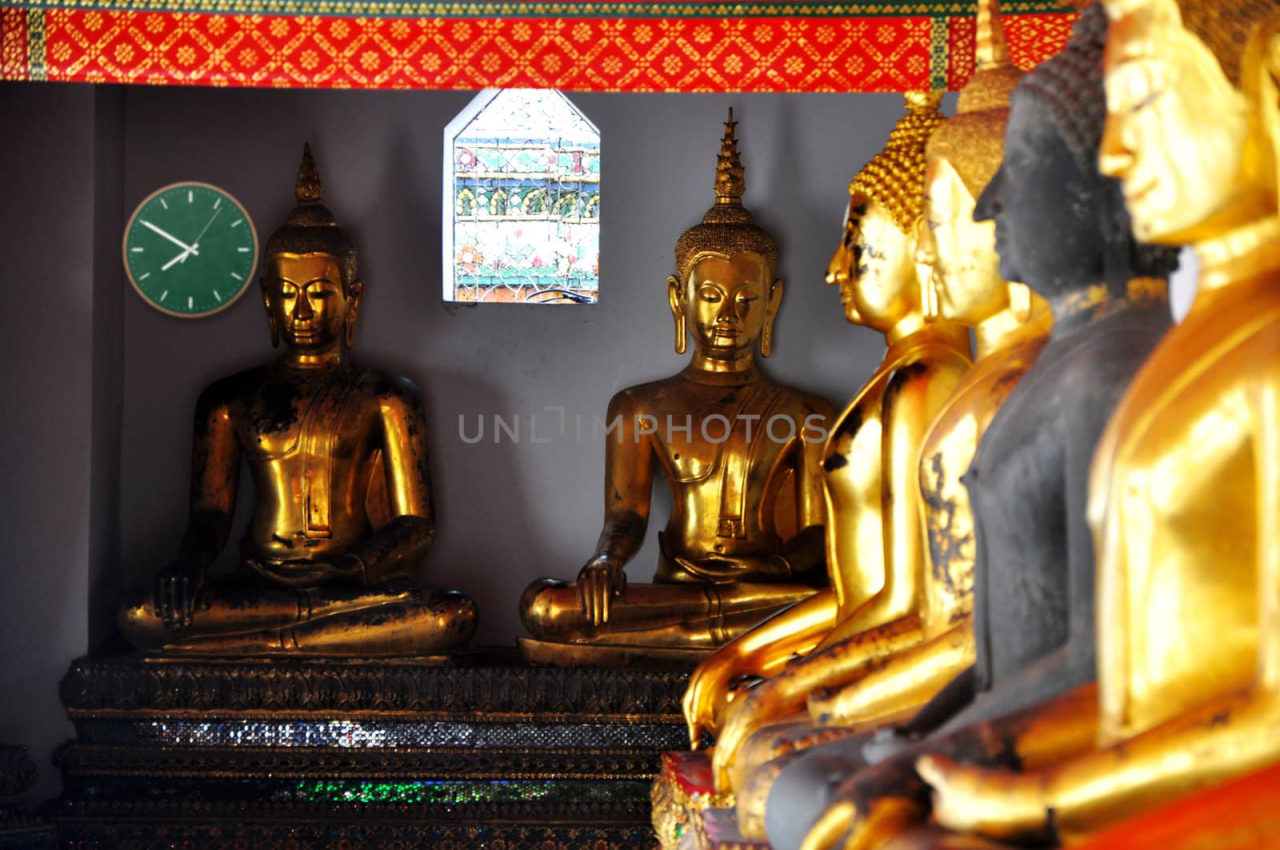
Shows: 7:50:06
